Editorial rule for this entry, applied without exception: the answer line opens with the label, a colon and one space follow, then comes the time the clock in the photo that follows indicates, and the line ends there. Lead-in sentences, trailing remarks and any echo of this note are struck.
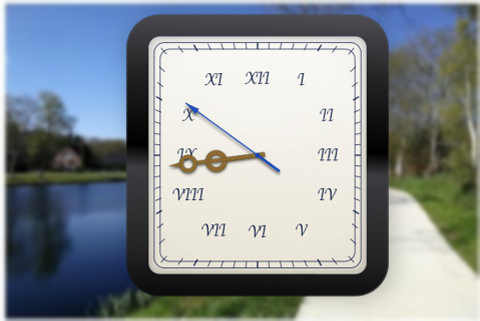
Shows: 8:43:51
